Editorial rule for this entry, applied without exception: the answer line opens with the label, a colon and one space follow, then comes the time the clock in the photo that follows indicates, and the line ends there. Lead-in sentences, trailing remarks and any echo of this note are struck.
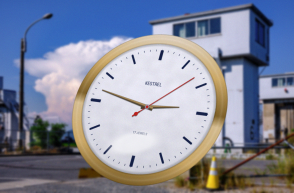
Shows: 2:47:08
